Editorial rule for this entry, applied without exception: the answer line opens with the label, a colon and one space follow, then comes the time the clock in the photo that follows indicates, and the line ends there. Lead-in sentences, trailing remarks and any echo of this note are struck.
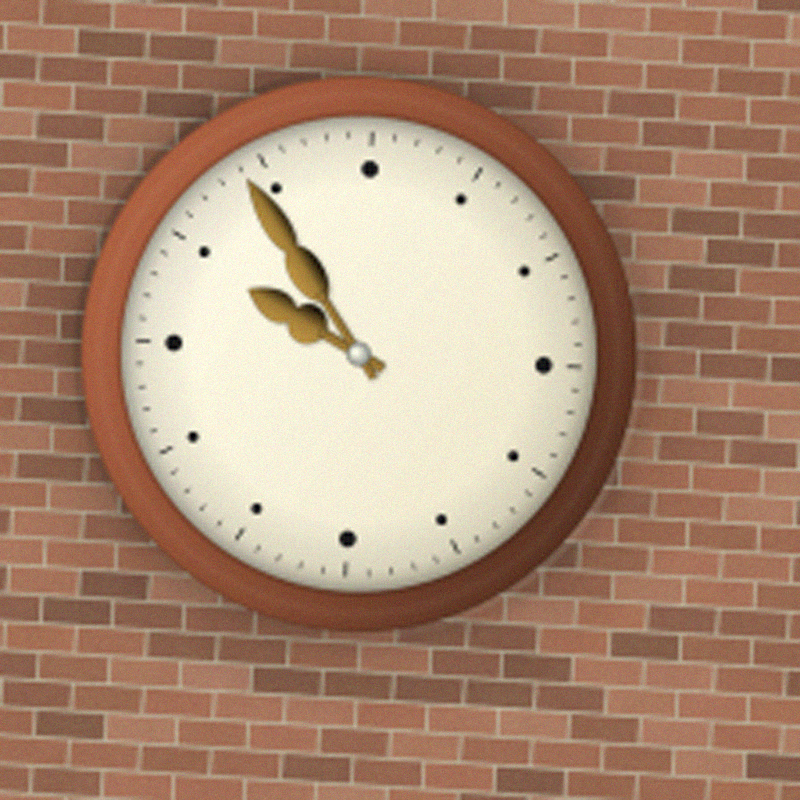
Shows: 9:54
